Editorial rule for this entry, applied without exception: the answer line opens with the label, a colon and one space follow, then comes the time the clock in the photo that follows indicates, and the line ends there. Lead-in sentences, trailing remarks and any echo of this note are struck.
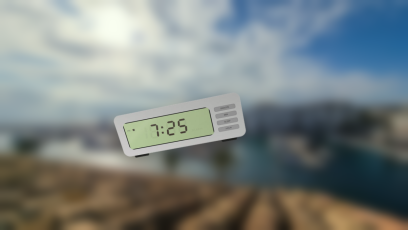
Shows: 7:25
